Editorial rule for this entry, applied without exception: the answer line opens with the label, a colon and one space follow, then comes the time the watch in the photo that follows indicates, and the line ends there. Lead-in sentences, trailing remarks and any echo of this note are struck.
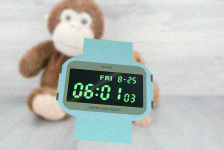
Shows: 6:01:03
